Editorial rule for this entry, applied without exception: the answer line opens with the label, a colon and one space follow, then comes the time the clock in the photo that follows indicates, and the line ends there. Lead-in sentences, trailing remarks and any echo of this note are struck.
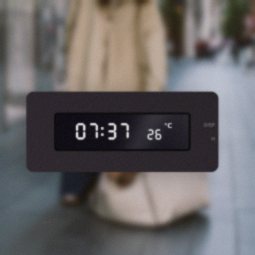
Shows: 7:37
